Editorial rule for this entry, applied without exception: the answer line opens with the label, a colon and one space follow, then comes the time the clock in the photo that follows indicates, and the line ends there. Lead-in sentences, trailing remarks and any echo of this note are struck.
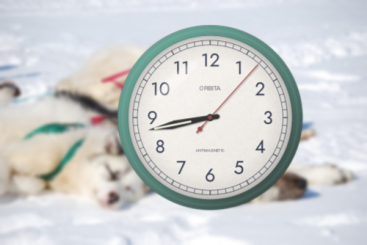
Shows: 8:43:07
